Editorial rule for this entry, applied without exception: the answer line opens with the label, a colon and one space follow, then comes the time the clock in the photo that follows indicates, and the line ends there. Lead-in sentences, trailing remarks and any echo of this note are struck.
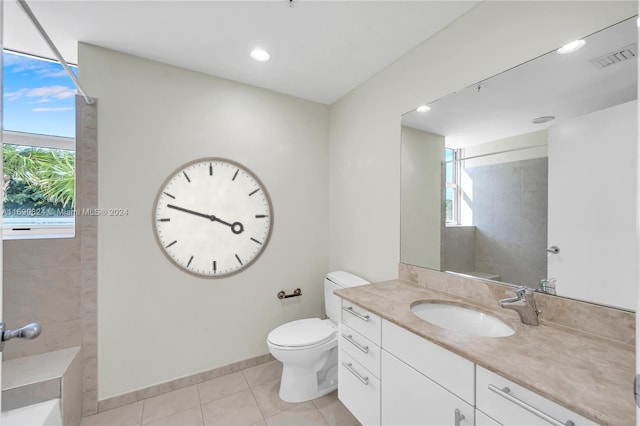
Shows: 3:48
